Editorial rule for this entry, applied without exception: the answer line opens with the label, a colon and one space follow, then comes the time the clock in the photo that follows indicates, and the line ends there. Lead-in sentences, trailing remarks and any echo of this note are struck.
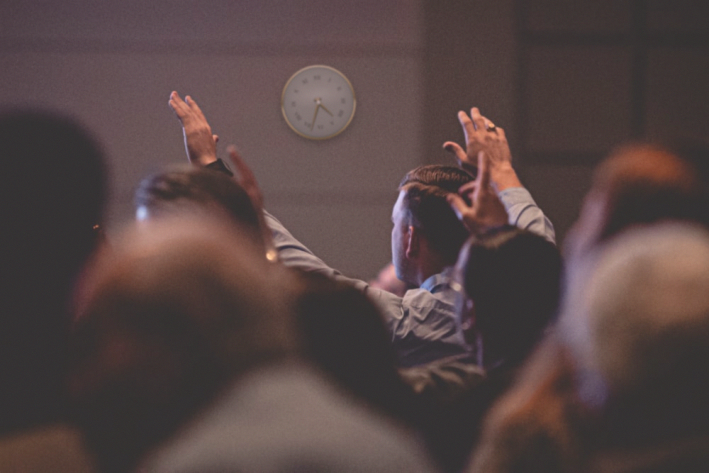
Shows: 4:33
